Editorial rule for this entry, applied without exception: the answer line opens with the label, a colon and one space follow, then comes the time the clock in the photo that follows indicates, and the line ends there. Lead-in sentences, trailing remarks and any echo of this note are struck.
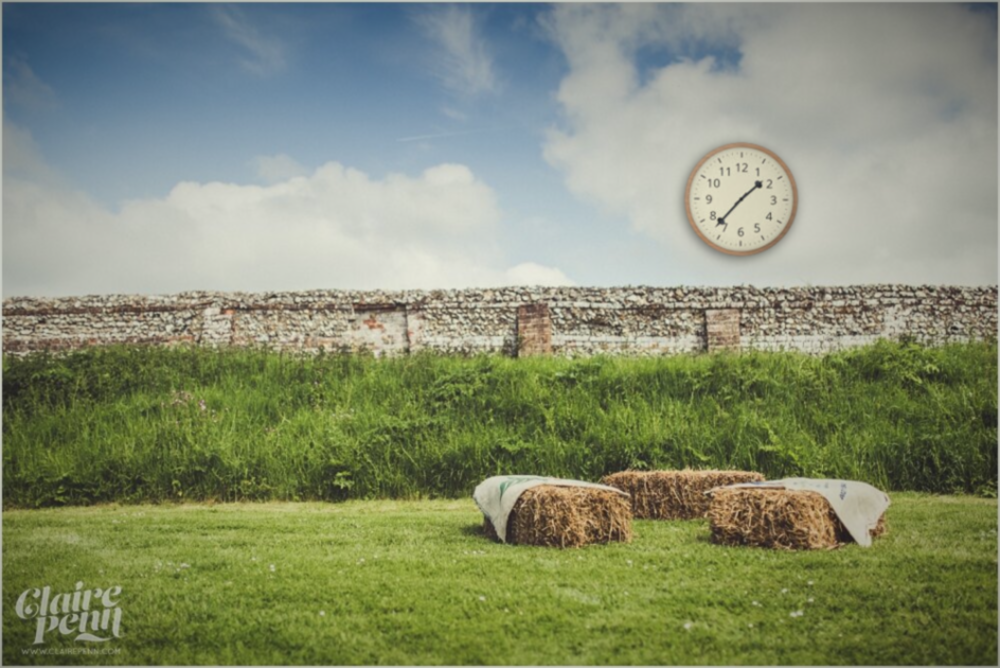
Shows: 1:37
